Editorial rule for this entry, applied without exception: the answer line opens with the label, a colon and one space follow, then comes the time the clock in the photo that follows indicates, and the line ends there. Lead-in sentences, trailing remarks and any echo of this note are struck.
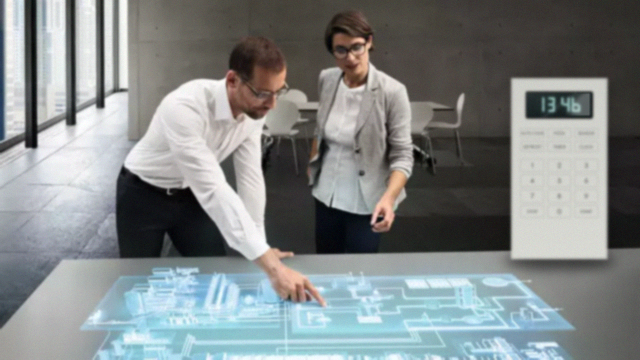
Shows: 13:46
